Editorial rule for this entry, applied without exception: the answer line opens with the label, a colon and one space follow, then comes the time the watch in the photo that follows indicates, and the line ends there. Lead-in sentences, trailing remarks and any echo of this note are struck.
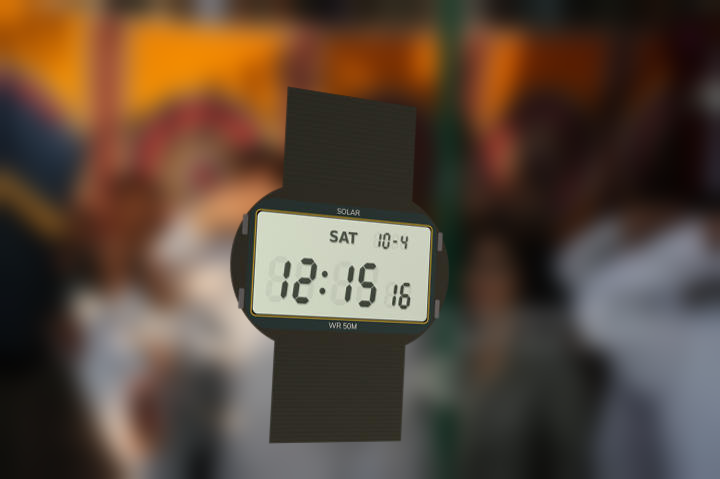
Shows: 12:15:16
